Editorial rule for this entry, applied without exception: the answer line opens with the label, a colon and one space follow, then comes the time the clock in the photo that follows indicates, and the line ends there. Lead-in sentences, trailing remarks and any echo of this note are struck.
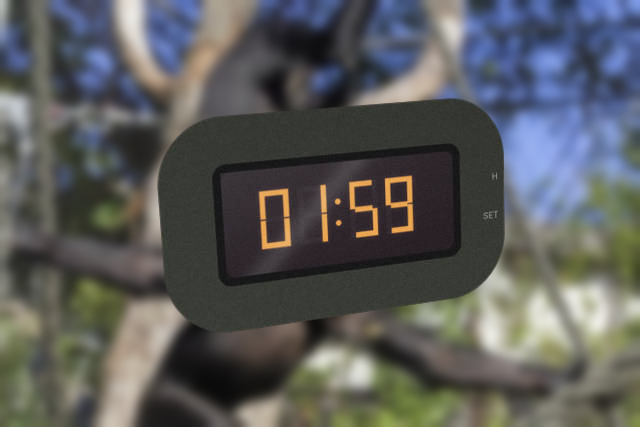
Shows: 1:59
